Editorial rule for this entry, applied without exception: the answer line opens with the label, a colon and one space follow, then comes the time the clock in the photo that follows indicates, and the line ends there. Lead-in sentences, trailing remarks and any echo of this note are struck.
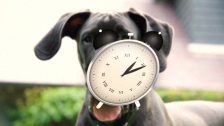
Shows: 1:11
